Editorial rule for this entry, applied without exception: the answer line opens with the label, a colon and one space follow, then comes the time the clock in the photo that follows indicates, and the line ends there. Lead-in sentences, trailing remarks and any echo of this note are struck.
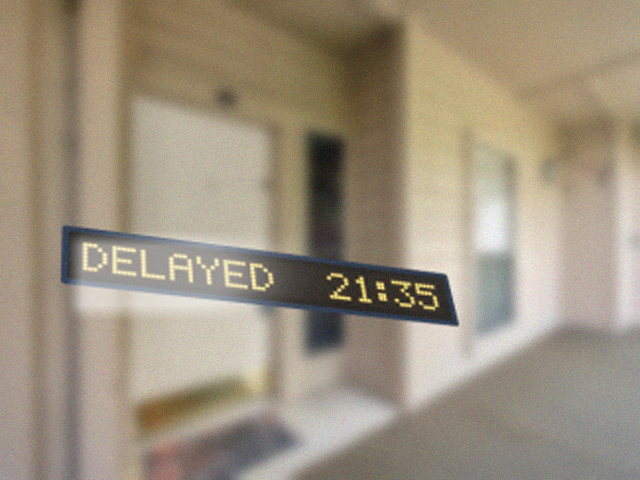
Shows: 21:35
